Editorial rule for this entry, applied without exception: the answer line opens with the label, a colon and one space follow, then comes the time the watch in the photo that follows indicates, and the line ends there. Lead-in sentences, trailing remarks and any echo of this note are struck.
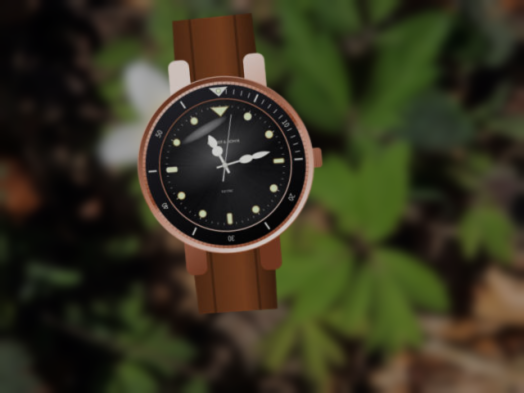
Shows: 11:13:02
